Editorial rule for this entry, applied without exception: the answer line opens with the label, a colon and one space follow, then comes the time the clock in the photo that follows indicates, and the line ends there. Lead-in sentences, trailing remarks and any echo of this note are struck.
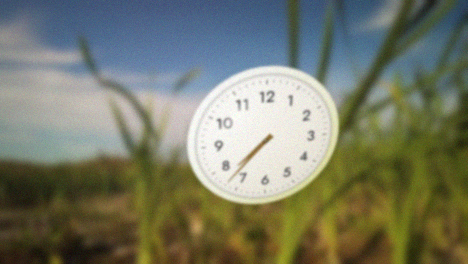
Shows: 7:37
